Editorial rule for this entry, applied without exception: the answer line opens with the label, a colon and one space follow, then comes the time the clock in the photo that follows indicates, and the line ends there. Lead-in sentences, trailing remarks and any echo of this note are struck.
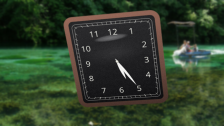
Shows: 5:25
